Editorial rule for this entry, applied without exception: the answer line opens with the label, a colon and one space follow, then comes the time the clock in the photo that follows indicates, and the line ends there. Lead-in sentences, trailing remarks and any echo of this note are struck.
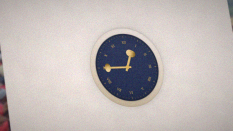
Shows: 12:45
